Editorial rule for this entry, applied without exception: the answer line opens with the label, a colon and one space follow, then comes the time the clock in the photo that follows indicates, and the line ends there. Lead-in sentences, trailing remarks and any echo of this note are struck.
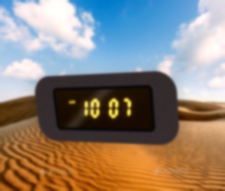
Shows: 10:07
